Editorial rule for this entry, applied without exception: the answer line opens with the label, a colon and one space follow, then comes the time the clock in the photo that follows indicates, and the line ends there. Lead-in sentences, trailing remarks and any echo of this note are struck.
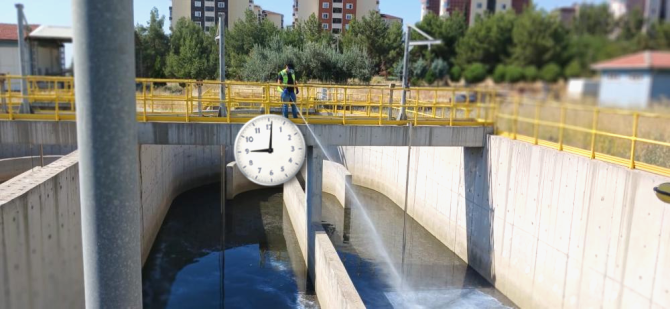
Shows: 9:01
